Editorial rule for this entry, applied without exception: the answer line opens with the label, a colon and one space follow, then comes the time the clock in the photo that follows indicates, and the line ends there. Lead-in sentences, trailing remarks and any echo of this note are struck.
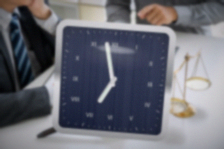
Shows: 6:58
